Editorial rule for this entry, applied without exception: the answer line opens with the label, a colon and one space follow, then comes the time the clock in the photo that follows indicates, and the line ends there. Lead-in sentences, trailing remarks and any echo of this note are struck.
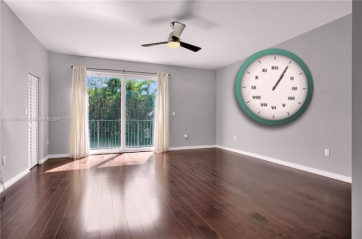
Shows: 1:05
